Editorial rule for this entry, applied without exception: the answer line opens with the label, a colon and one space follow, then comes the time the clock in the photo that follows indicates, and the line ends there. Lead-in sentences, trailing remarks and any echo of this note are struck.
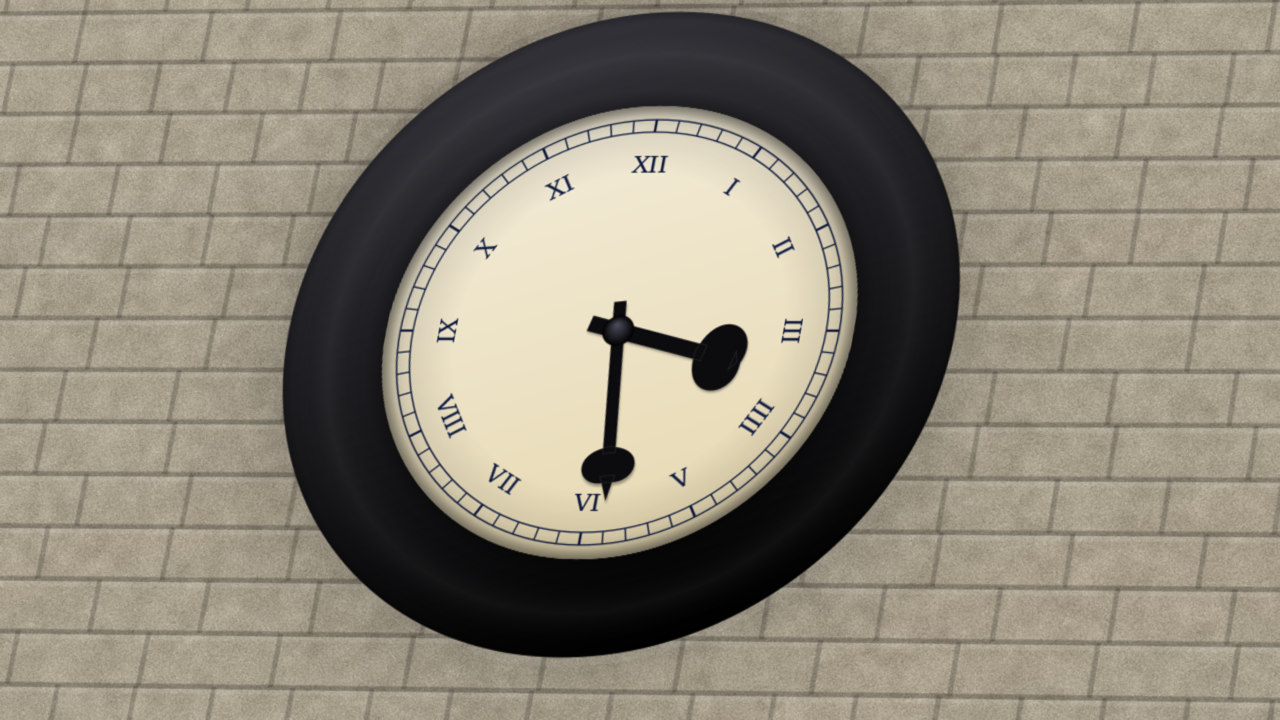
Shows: 3:29
